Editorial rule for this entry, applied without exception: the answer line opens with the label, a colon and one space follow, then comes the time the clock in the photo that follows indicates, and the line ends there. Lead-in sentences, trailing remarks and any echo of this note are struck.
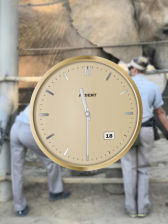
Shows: 11:30
